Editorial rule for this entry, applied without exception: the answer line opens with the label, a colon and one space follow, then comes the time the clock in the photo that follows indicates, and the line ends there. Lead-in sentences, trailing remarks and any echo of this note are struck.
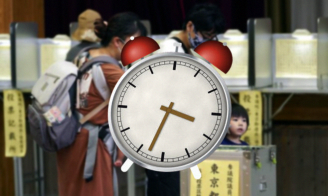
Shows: 3:33
